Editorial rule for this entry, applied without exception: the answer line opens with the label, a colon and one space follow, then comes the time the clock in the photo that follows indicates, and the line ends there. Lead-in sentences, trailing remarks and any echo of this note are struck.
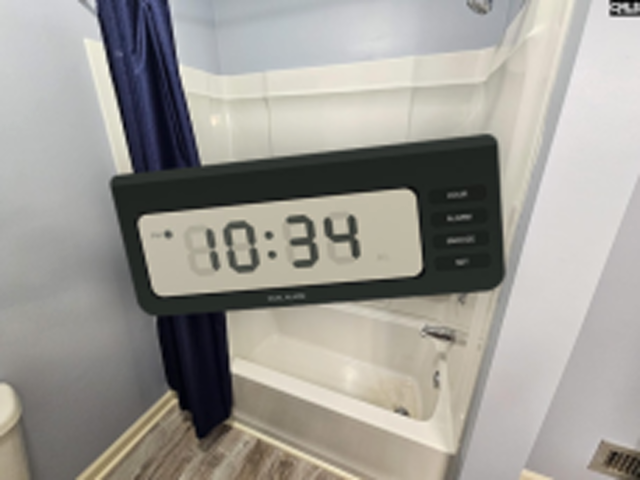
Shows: 10:34
